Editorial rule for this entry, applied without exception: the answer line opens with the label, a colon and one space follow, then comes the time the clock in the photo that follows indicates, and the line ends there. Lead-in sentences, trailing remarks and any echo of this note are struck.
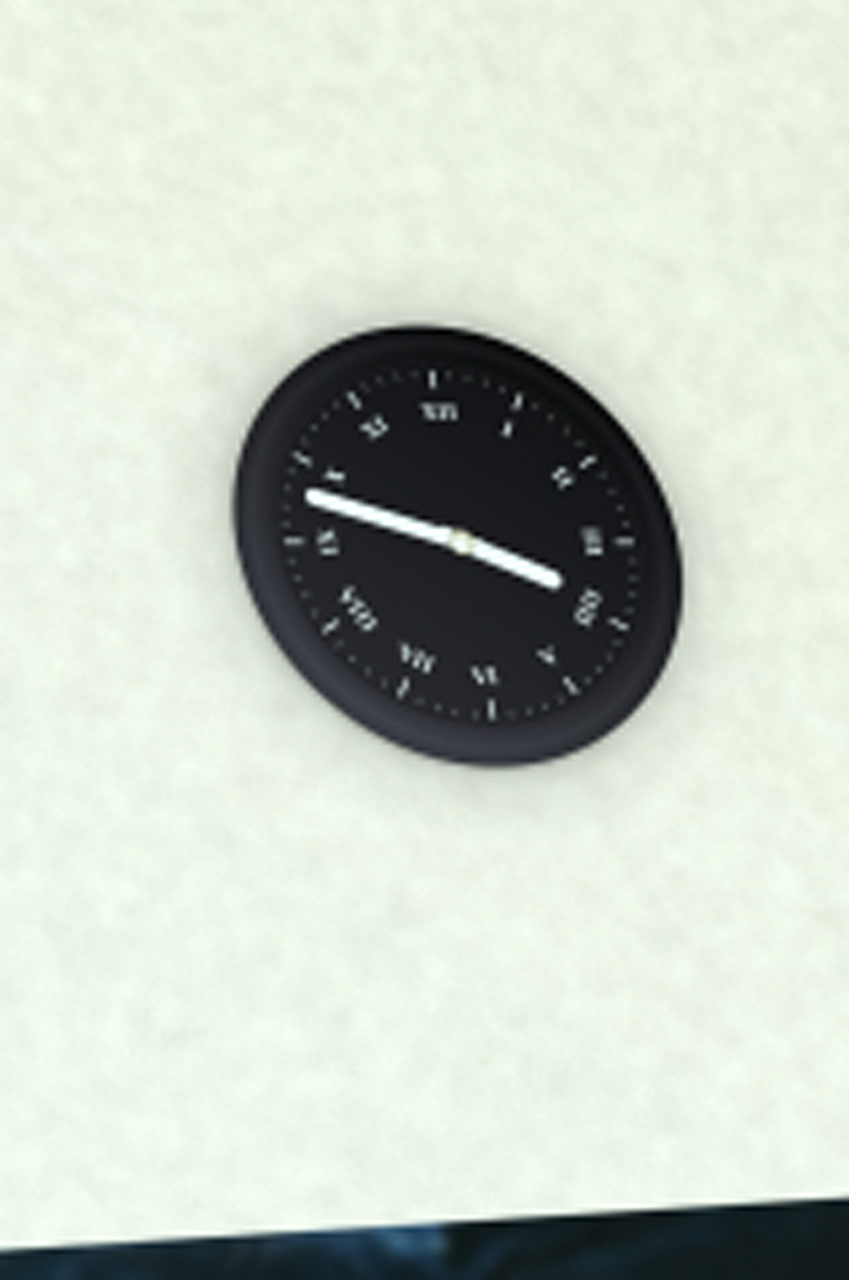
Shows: 3:48
